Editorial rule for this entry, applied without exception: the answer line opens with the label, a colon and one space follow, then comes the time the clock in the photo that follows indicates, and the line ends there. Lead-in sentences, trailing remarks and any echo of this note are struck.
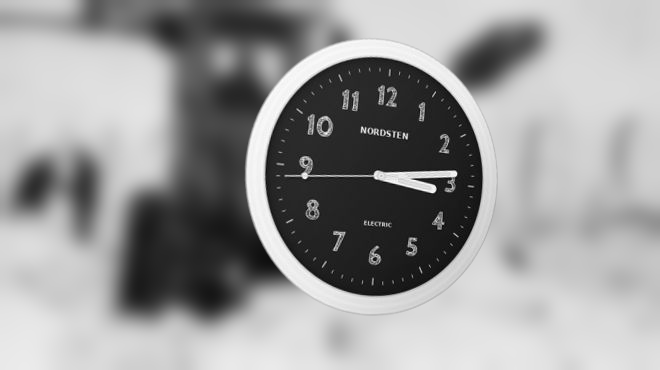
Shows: 3:13:44
